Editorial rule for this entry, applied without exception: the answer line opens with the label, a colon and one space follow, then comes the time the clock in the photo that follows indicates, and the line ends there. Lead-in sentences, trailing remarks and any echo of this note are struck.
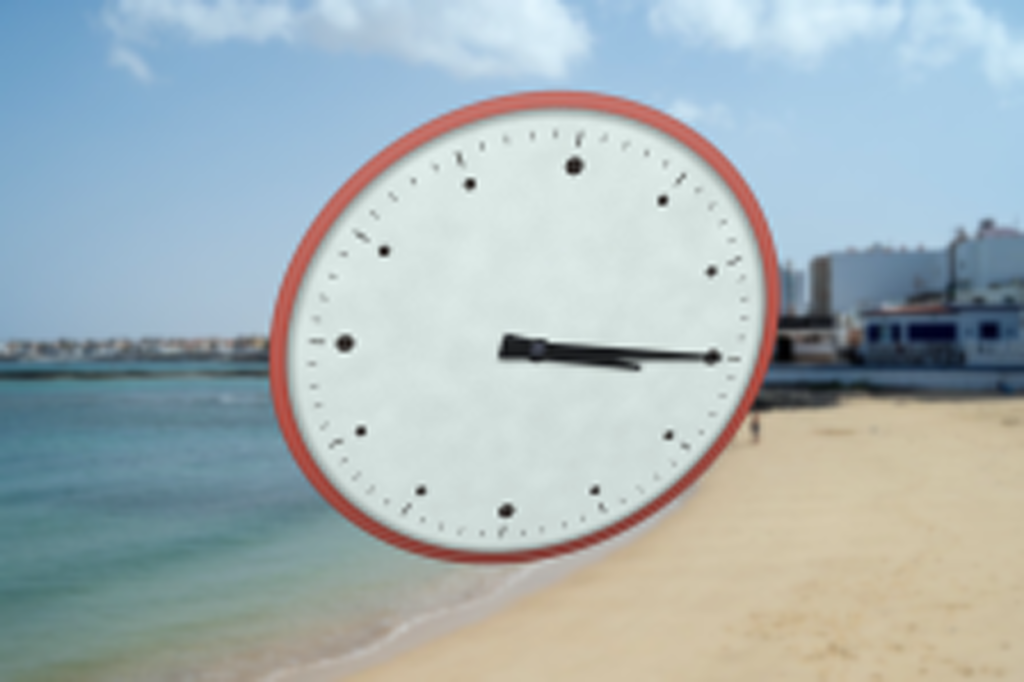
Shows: 3:15
